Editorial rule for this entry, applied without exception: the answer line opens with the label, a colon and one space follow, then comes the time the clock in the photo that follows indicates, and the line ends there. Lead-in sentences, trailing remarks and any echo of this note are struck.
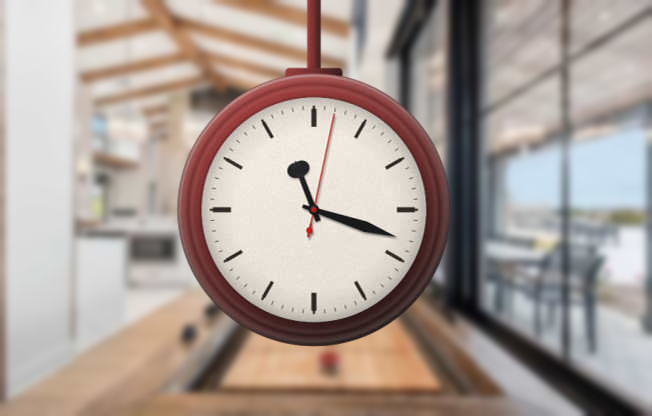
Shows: 11:18:02
